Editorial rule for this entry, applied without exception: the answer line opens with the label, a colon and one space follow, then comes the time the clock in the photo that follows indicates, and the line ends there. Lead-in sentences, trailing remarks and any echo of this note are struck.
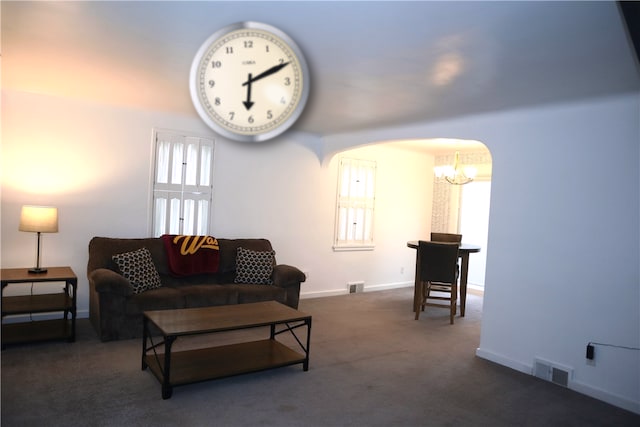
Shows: 6:11
